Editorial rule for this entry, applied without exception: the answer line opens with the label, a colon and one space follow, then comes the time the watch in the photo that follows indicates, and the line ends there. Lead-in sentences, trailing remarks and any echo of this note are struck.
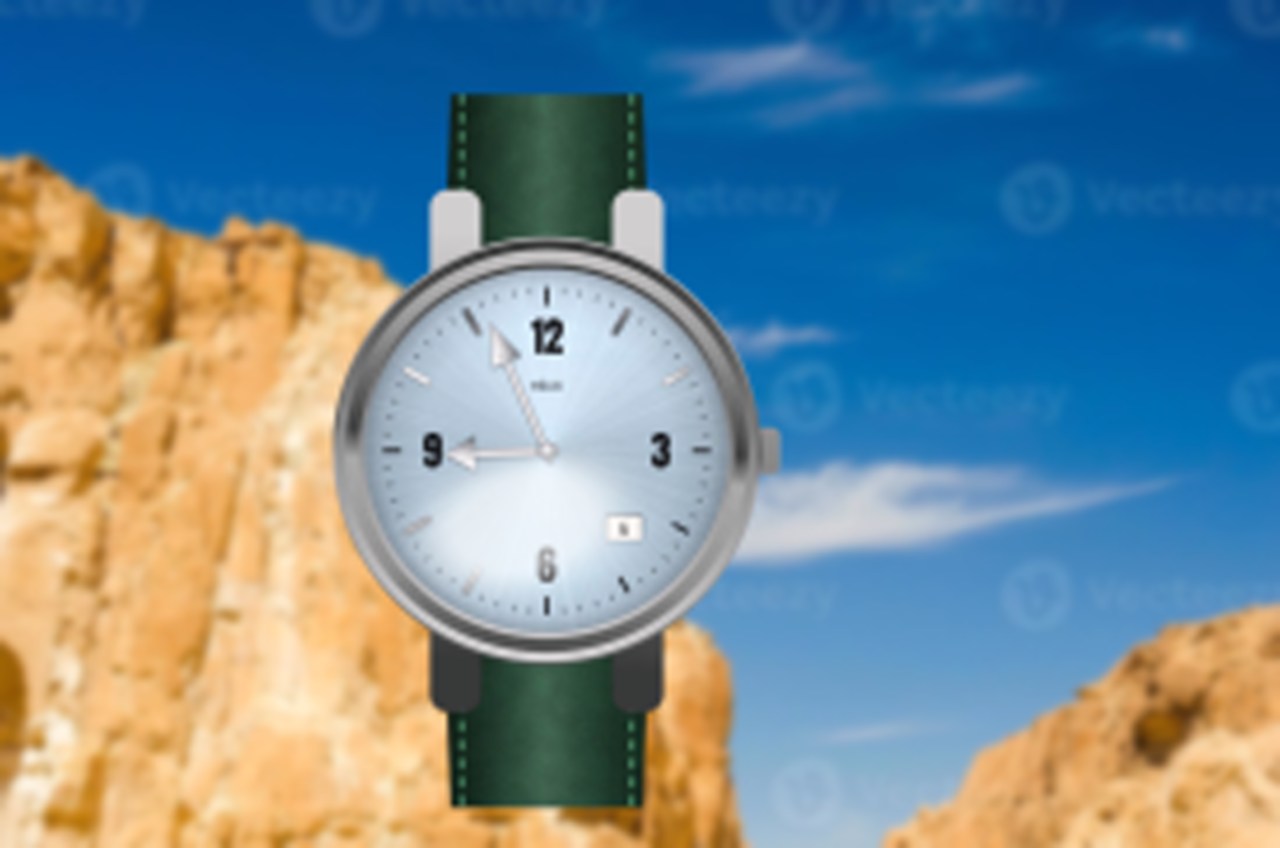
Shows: 8:56
